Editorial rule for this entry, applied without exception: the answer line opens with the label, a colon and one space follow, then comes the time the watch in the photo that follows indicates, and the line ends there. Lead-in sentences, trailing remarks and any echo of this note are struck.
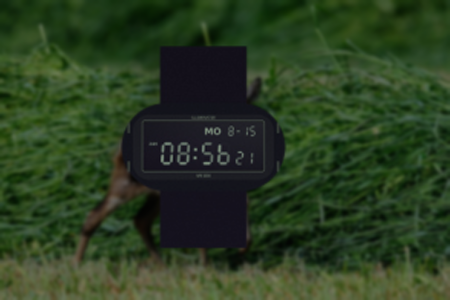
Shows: 8:56:21
